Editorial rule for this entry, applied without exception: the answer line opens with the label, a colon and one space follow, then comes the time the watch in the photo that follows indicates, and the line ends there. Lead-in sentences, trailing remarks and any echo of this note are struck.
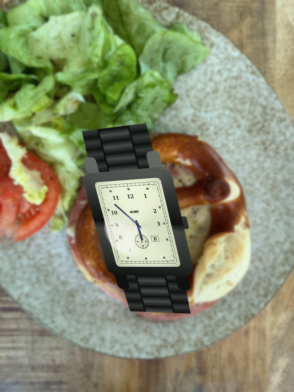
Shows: 5:53
